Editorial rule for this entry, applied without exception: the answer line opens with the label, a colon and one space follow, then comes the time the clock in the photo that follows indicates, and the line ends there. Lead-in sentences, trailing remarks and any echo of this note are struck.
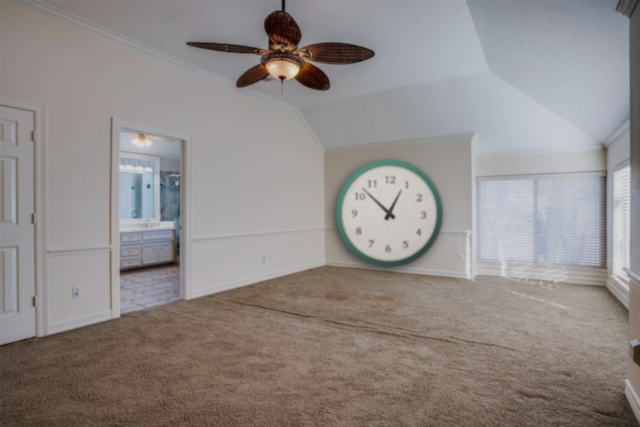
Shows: 12:52
